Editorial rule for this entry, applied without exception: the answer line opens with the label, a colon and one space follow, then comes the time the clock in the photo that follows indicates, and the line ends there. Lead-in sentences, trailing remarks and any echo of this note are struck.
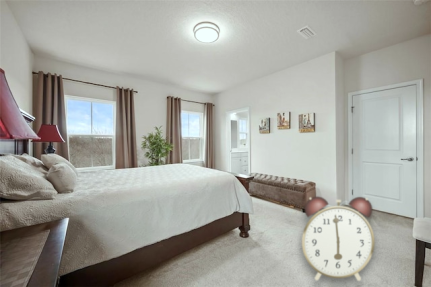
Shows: 5:59
